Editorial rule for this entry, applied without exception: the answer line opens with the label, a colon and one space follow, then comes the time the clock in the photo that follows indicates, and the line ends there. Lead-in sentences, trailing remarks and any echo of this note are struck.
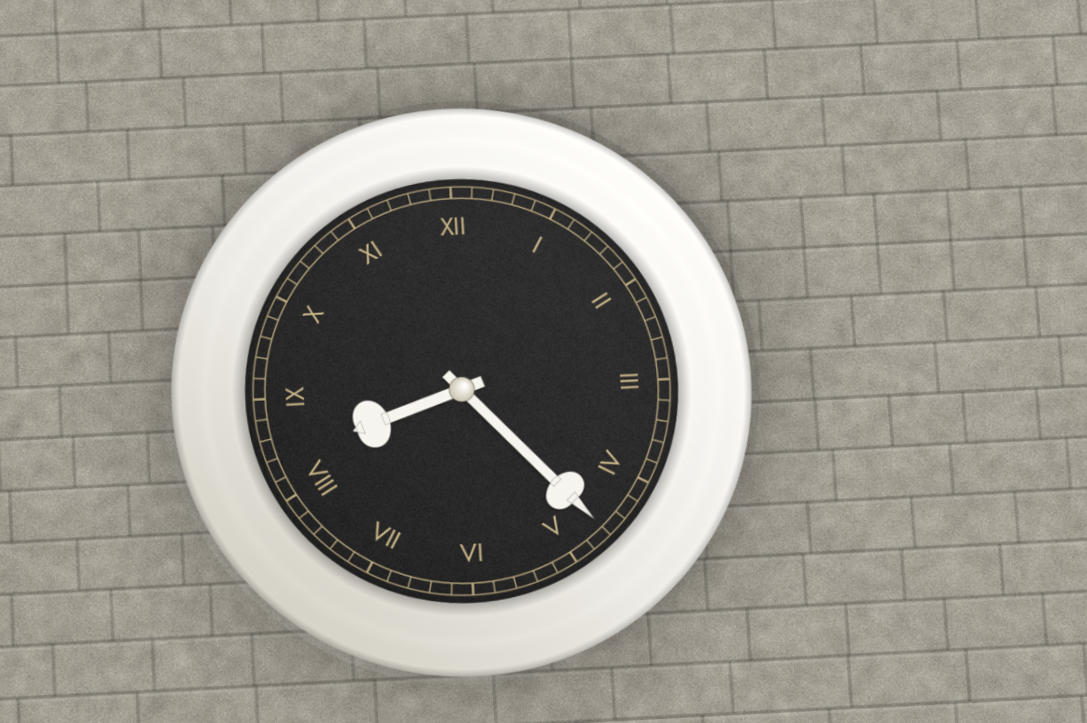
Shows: 8:23
